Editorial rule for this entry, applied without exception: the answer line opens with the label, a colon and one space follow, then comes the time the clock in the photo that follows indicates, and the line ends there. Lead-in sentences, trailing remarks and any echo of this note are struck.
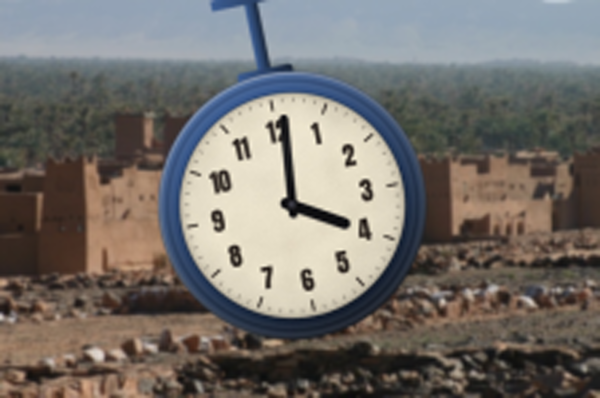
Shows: 4:01
